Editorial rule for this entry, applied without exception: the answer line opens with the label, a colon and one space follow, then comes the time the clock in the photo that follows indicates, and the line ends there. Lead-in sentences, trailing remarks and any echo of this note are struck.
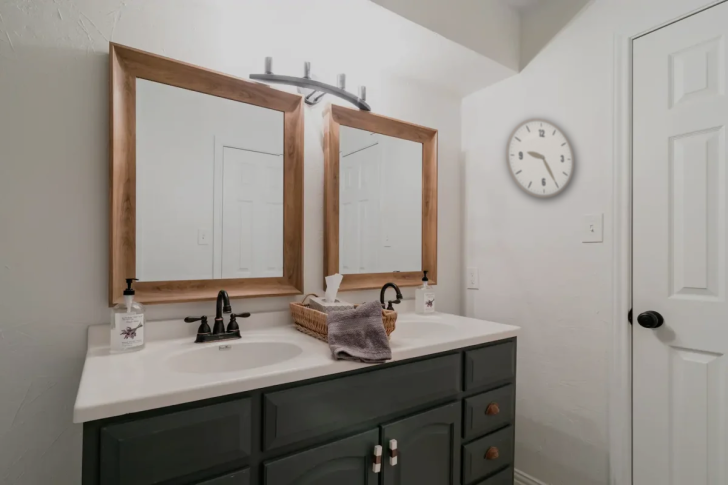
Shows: 9:25
